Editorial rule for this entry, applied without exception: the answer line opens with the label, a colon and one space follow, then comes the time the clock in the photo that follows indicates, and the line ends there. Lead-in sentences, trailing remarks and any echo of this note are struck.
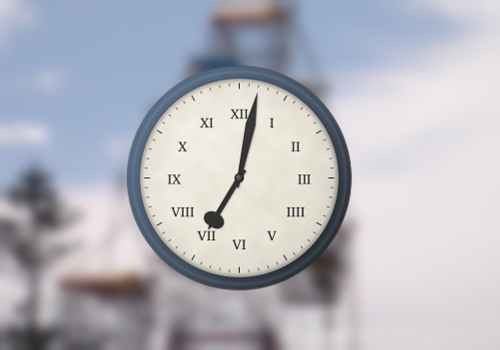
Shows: 7:02
